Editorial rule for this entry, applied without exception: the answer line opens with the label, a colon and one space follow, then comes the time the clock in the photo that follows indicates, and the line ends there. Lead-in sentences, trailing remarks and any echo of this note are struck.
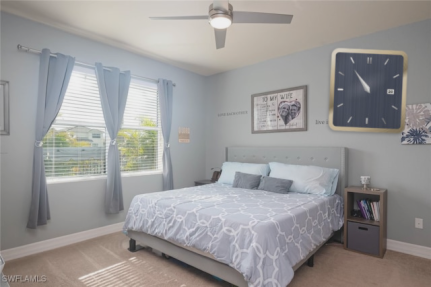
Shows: 10:54
